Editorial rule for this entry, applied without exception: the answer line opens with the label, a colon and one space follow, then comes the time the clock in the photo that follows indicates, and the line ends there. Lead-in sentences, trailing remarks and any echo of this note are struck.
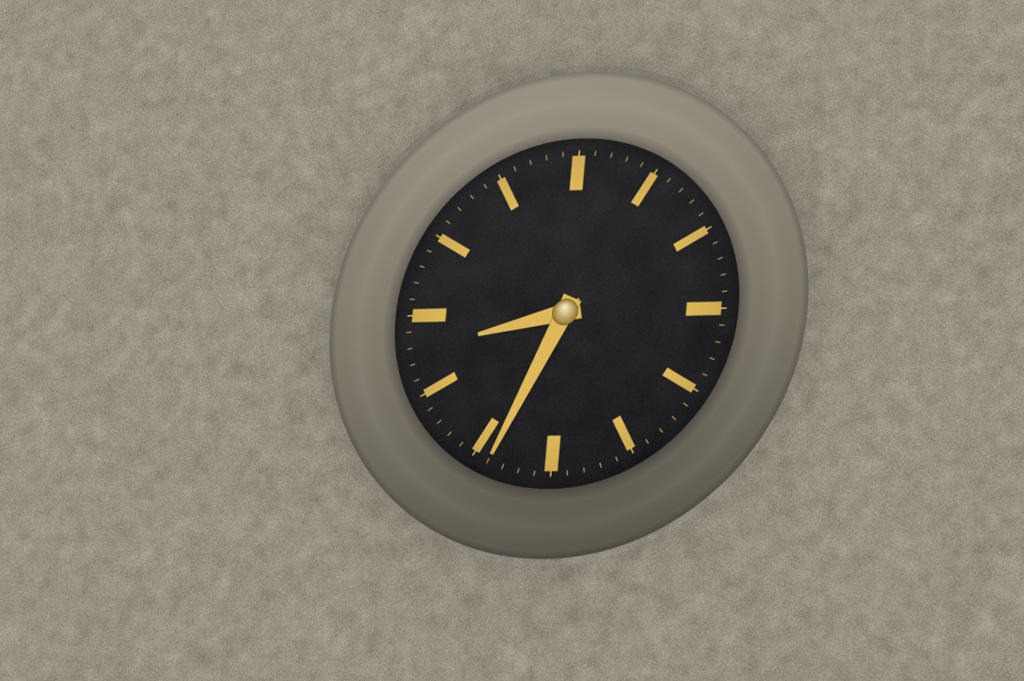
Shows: 8:34
